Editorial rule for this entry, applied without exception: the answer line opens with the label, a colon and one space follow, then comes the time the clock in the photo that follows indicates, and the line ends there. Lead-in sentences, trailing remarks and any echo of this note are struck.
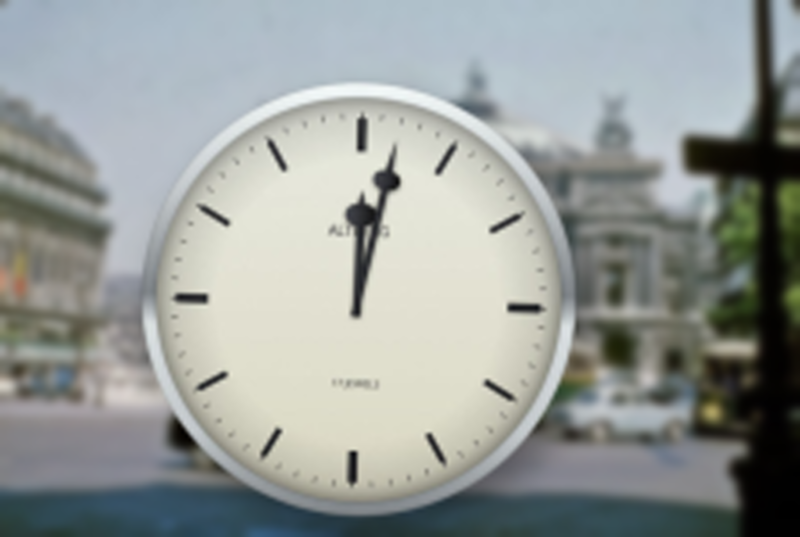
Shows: 12:02
